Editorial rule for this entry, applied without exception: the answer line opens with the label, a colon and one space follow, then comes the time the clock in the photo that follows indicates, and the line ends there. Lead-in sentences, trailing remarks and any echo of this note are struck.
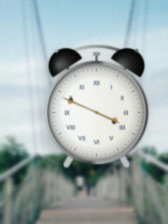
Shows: 3:49
